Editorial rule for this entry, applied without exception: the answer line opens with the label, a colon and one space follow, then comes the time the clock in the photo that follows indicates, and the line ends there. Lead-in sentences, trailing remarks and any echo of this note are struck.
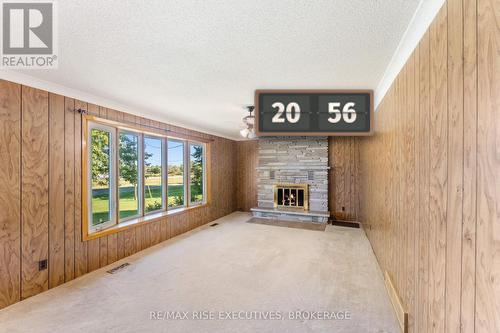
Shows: 20:56
